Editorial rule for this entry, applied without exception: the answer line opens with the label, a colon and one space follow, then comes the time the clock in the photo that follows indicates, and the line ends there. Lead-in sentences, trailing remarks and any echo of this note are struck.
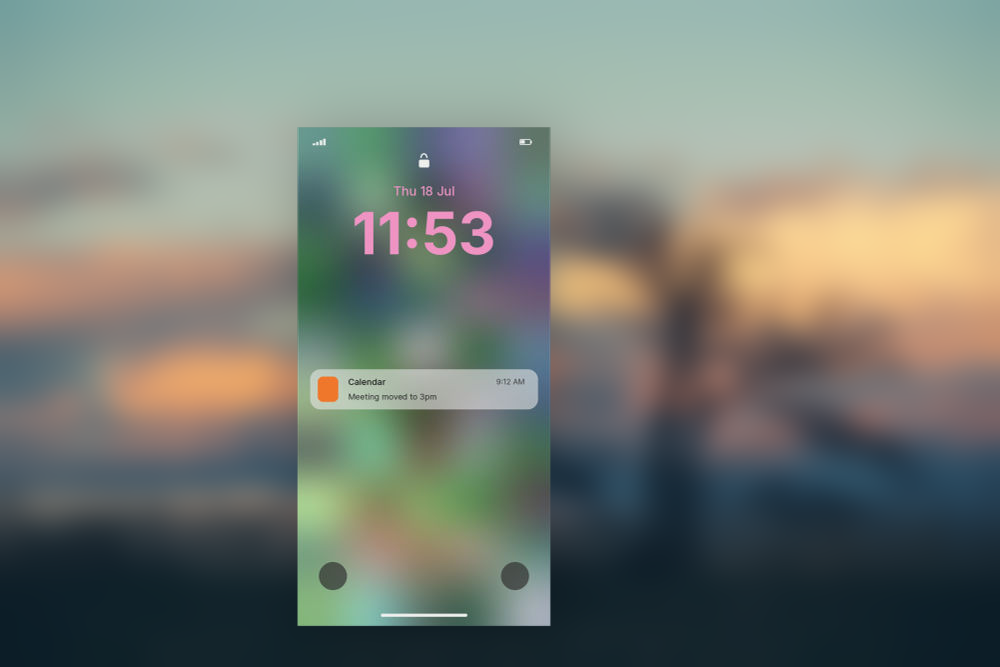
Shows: 11:53
